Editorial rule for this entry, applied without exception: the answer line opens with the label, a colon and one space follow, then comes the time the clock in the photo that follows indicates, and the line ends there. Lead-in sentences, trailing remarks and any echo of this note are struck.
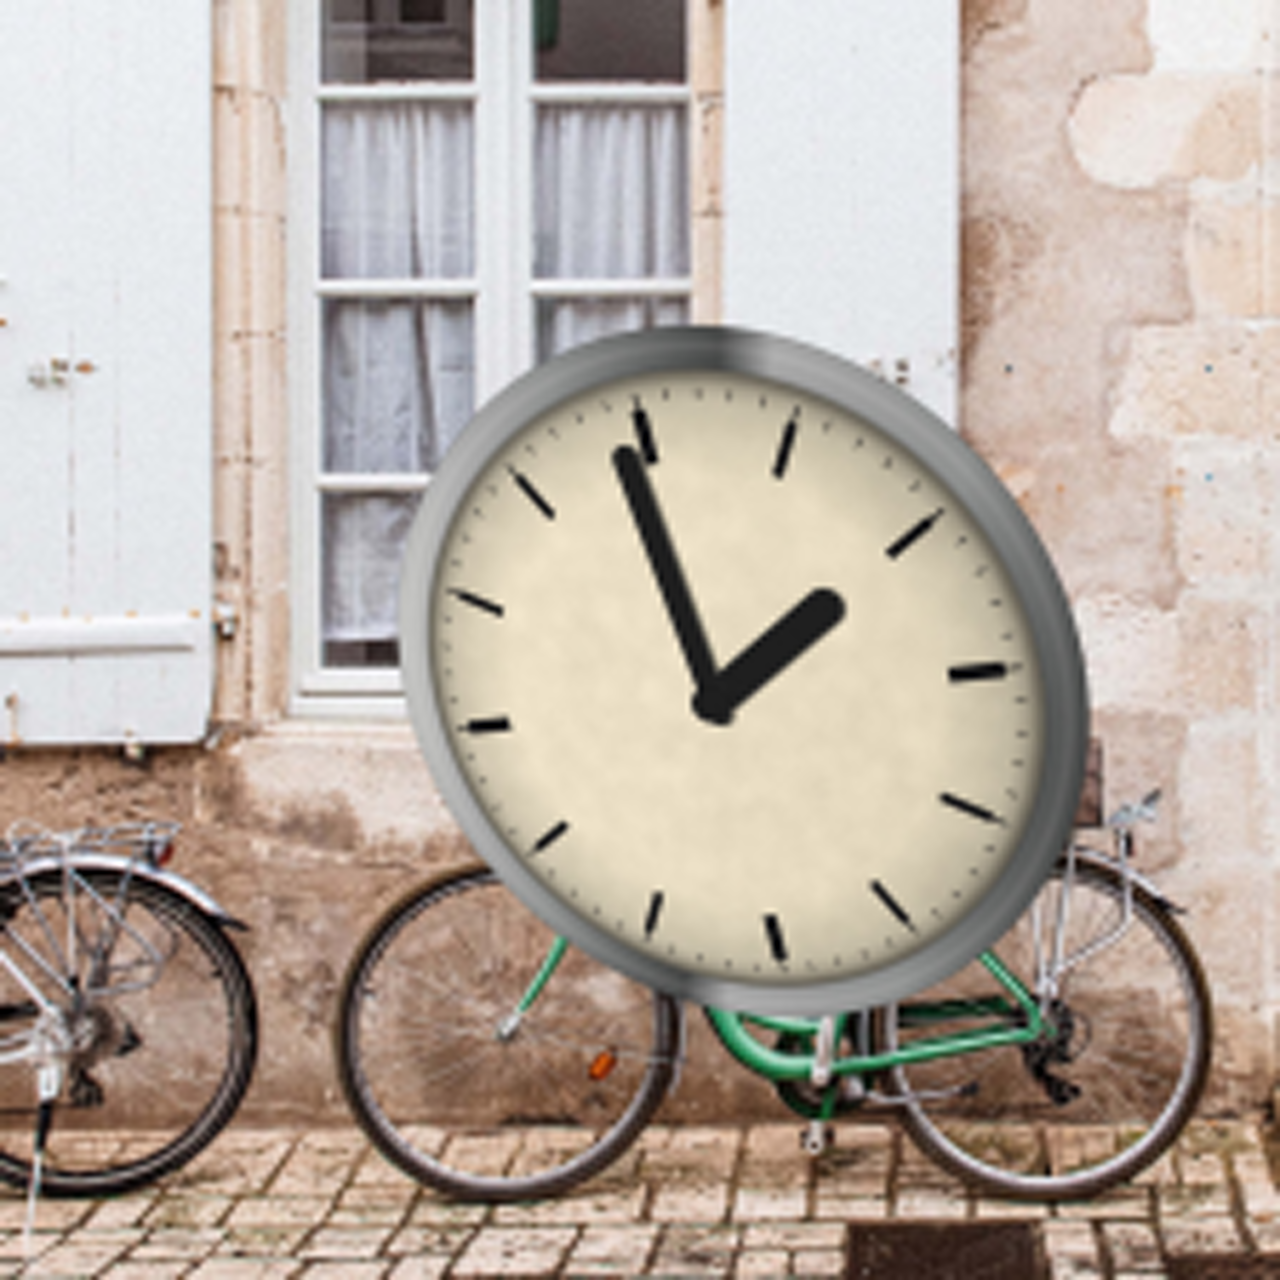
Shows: 1:59
